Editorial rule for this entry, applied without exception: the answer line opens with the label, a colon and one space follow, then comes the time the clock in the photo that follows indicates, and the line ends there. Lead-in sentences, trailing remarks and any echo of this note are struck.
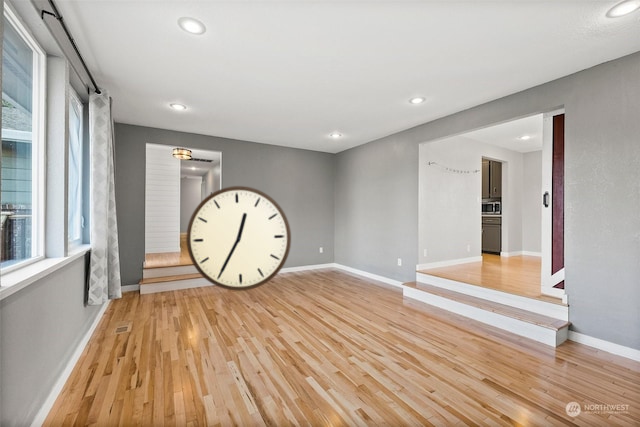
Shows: 12:35
